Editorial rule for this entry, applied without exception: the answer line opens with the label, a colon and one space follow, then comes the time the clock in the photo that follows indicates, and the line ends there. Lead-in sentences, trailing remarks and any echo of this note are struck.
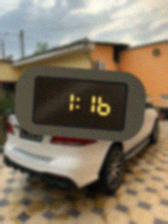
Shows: 1:16
